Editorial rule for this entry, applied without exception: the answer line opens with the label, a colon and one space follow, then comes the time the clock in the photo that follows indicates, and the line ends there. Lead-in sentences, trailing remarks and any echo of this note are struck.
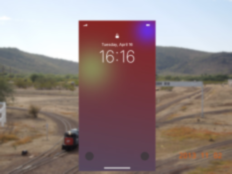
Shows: 16:16
